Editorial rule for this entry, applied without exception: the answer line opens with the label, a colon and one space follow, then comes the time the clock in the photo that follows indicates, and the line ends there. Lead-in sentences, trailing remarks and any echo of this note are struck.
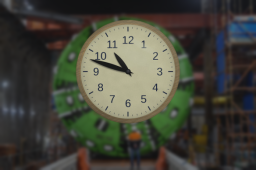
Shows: 10:48
